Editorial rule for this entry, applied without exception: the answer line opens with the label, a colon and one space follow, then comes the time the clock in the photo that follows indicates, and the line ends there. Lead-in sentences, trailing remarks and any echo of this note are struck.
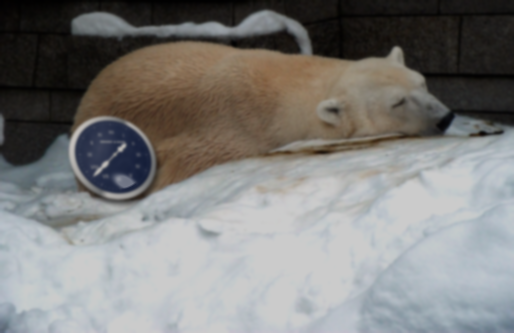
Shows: 1:38
